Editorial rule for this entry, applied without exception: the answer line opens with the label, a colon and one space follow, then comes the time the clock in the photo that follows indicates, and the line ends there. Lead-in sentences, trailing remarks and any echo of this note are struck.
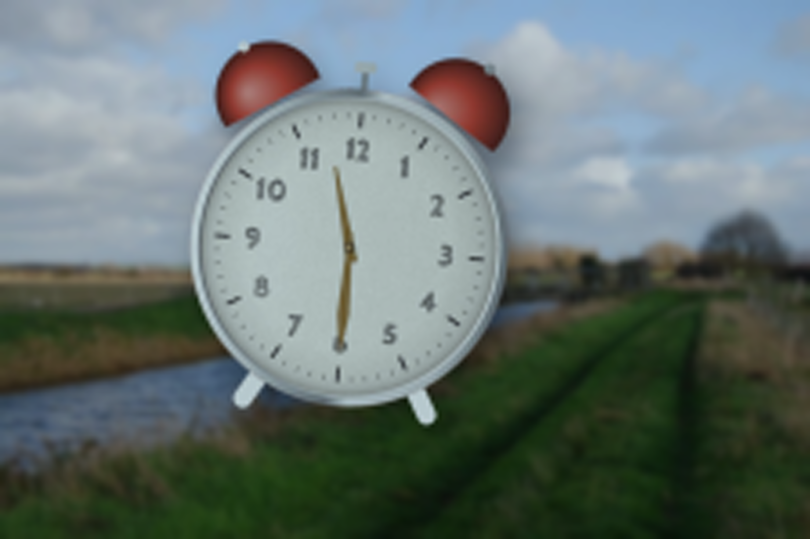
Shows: 11:30
